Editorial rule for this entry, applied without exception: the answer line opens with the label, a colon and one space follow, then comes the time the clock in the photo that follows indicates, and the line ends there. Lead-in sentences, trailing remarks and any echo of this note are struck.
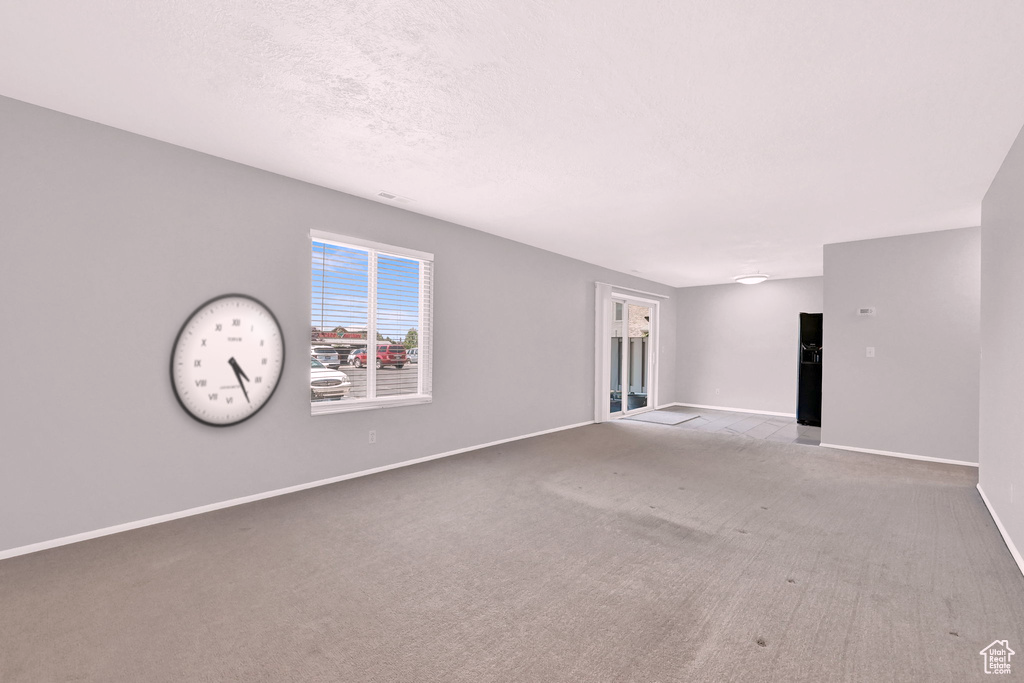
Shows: 4:25
